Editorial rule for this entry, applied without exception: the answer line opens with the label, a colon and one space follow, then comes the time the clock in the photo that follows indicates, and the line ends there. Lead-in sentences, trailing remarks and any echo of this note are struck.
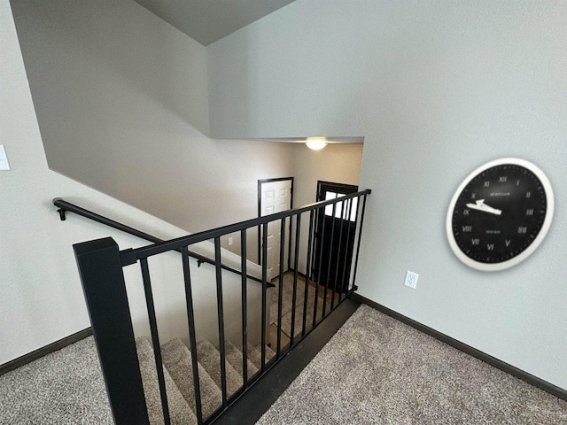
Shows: 9:47
